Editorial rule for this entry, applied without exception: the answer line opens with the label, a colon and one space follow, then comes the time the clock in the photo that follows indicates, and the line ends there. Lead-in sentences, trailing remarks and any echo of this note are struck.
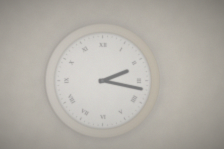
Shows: 2:17
